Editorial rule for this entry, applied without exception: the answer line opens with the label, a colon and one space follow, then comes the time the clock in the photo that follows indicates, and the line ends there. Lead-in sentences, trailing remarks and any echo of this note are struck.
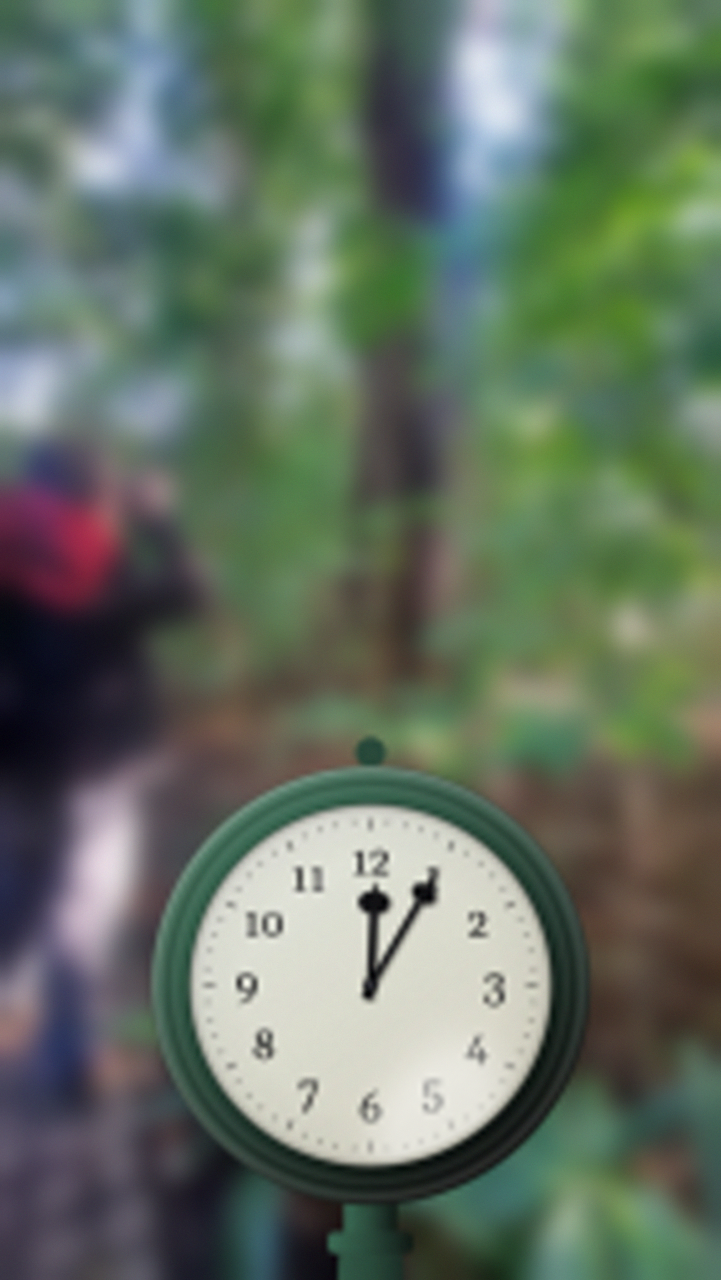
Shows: 12:05
